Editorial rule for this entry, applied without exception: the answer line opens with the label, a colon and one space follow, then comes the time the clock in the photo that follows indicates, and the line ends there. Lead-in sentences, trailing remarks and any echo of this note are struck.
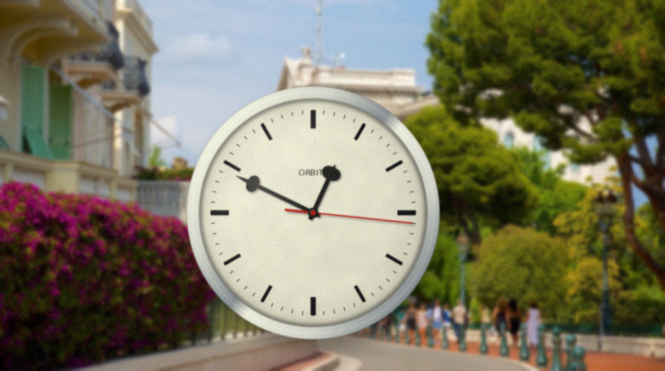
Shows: 12:49:16
